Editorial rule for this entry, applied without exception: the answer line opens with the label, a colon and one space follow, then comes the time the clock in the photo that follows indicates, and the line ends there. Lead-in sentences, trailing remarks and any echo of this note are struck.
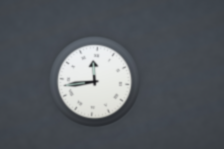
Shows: 11:43
